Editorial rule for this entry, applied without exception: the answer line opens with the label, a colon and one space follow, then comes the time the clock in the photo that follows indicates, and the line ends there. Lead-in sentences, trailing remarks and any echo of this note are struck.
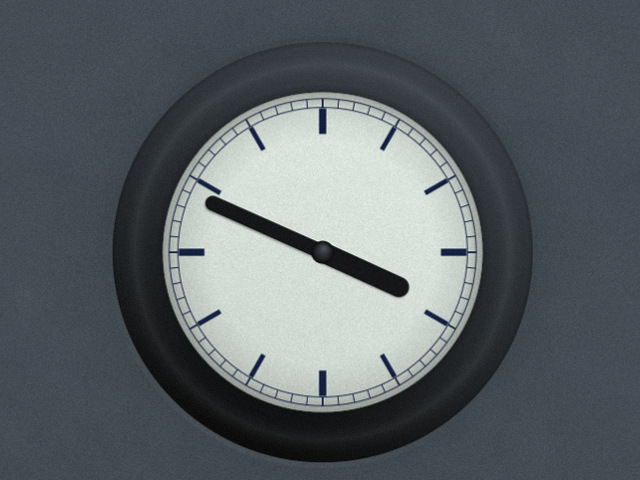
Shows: 3:49
